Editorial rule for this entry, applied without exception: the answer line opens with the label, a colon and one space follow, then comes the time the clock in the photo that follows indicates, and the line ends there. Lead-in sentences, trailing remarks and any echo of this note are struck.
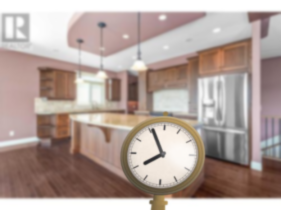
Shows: 7:56
